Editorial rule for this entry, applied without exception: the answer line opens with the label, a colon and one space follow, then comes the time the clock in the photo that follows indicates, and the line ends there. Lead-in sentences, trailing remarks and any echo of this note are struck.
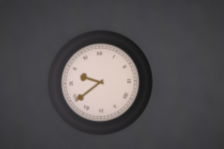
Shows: 9:39
